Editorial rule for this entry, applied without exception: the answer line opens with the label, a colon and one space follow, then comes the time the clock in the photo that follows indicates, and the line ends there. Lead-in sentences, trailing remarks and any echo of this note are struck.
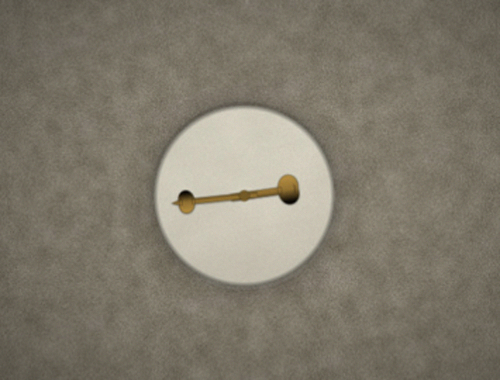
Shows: 2:44
